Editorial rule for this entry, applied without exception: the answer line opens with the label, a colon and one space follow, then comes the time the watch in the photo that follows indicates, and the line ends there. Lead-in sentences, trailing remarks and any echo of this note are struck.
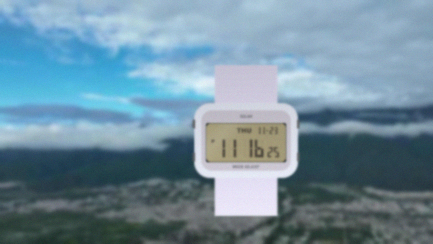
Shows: 11:16
